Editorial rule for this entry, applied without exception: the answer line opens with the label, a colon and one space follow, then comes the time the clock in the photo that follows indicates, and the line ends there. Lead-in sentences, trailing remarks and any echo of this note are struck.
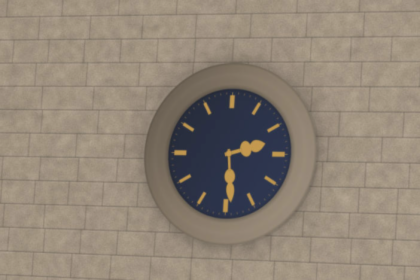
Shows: 2:29
